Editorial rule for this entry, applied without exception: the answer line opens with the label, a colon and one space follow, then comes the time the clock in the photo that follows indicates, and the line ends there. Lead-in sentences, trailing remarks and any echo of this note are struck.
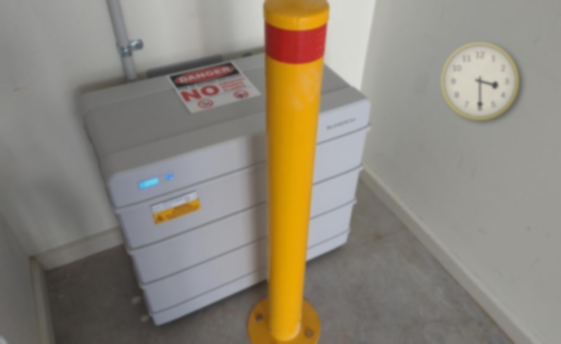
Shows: 3:30
